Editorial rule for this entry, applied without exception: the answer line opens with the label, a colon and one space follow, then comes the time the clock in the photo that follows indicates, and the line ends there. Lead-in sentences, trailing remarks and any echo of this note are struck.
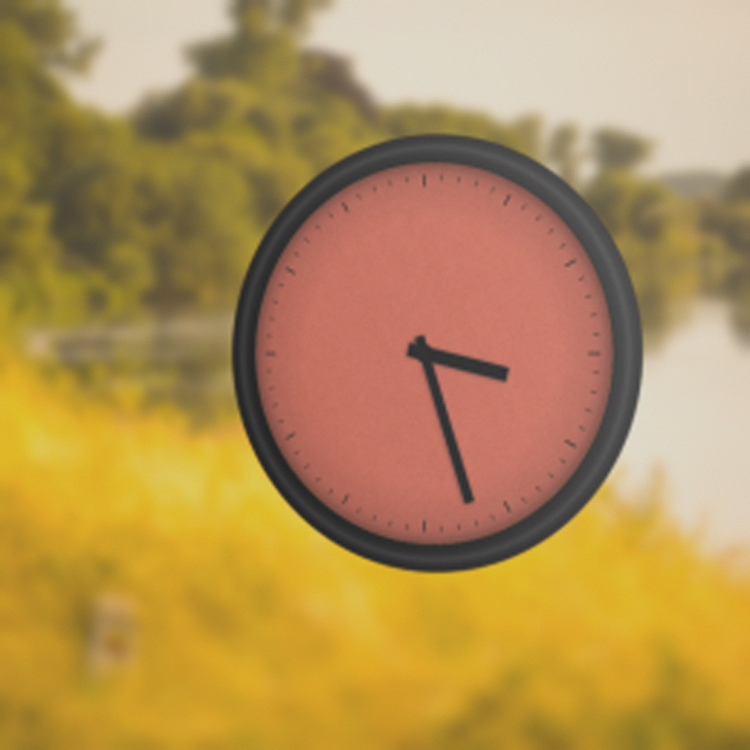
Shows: 3:27
